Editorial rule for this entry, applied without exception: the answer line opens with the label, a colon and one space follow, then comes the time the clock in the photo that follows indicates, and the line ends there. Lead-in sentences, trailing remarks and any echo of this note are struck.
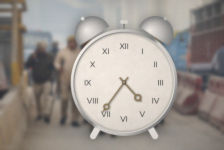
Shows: 4:36
